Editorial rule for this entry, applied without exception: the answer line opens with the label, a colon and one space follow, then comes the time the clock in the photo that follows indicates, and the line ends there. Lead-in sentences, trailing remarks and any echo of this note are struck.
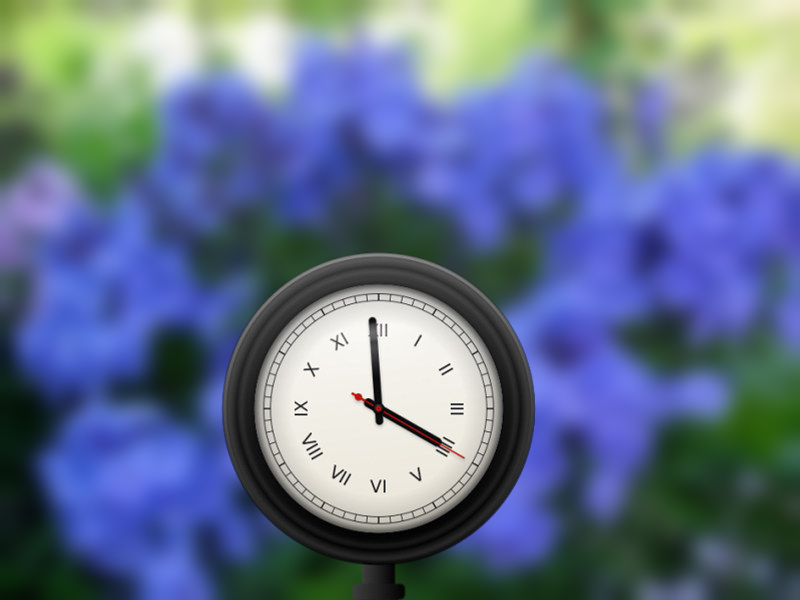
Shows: 3:59:20
